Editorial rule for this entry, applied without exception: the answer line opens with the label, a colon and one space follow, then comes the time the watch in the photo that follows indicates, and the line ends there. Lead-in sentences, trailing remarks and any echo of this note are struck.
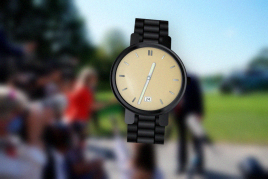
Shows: 12:33
